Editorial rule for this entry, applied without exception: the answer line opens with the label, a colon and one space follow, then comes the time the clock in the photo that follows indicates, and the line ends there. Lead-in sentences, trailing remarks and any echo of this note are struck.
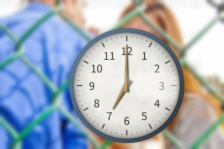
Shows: 7:00
